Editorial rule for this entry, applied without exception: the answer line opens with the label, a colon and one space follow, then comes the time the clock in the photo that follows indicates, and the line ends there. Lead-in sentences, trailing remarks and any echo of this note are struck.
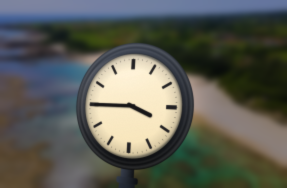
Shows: 3:45
